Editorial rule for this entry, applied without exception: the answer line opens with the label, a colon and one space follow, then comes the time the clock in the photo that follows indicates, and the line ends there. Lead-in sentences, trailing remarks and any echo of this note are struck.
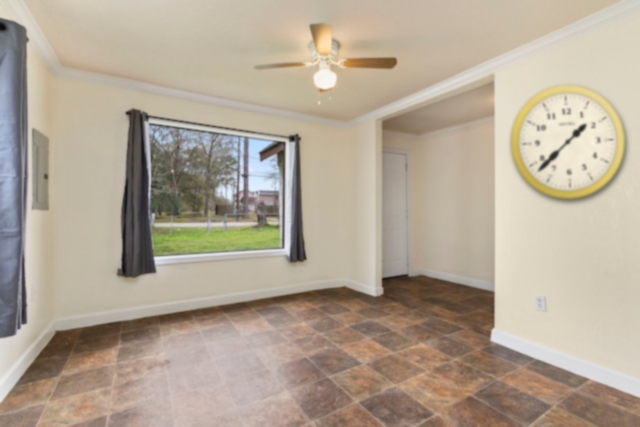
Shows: 1:38
